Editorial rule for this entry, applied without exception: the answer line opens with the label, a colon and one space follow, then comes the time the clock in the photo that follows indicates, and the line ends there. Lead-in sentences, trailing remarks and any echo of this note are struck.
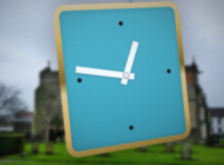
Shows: 12:47
